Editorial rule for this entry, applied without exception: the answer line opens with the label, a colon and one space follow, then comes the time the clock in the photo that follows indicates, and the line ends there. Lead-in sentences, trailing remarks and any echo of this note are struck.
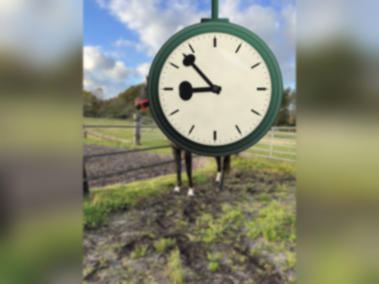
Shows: 8:53
